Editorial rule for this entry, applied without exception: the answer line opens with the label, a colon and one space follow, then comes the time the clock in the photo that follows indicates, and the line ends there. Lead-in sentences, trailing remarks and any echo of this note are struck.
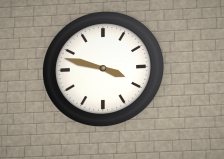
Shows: 3:48
